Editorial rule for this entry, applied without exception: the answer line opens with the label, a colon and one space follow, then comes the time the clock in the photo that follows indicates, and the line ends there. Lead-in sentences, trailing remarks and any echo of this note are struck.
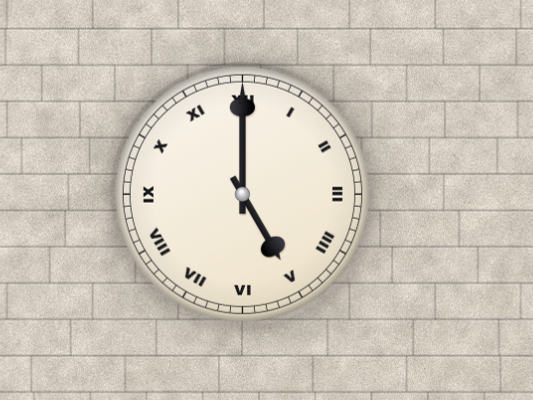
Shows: 5:00
